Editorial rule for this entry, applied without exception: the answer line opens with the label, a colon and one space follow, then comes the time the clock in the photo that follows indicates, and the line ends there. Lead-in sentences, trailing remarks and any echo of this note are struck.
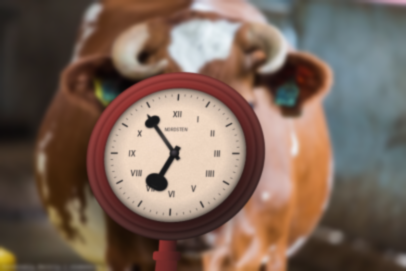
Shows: 6:54
